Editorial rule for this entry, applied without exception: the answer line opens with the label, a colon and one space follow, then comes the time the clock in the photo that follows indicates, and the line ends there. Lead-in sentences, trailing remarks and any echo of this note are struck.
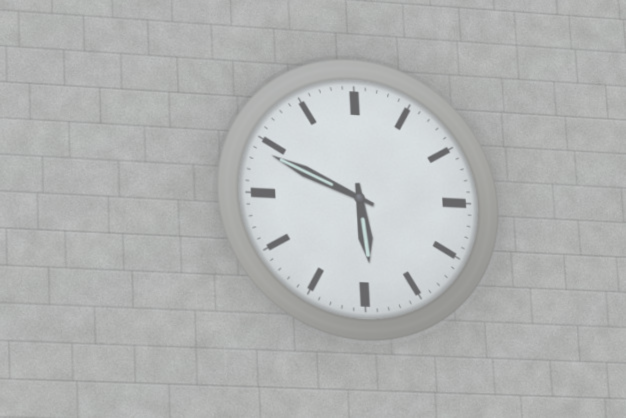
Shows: 5:49
